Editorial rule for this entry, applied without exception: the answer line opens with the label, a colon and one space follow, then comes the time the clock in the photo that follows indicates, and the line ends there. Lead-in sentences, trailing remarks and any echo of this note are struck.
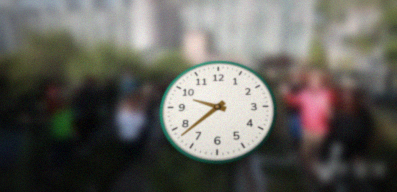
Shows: 9:38
